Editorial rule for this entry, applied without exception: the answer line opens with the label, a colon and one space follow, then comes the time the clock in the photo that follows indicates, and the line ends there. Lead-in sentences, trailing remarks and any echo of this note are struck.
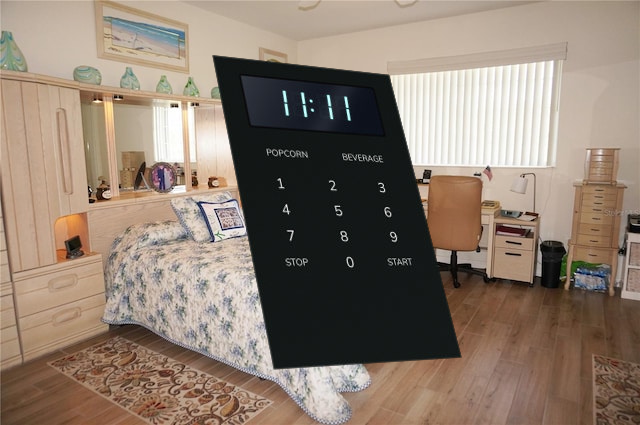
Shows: 11:11
